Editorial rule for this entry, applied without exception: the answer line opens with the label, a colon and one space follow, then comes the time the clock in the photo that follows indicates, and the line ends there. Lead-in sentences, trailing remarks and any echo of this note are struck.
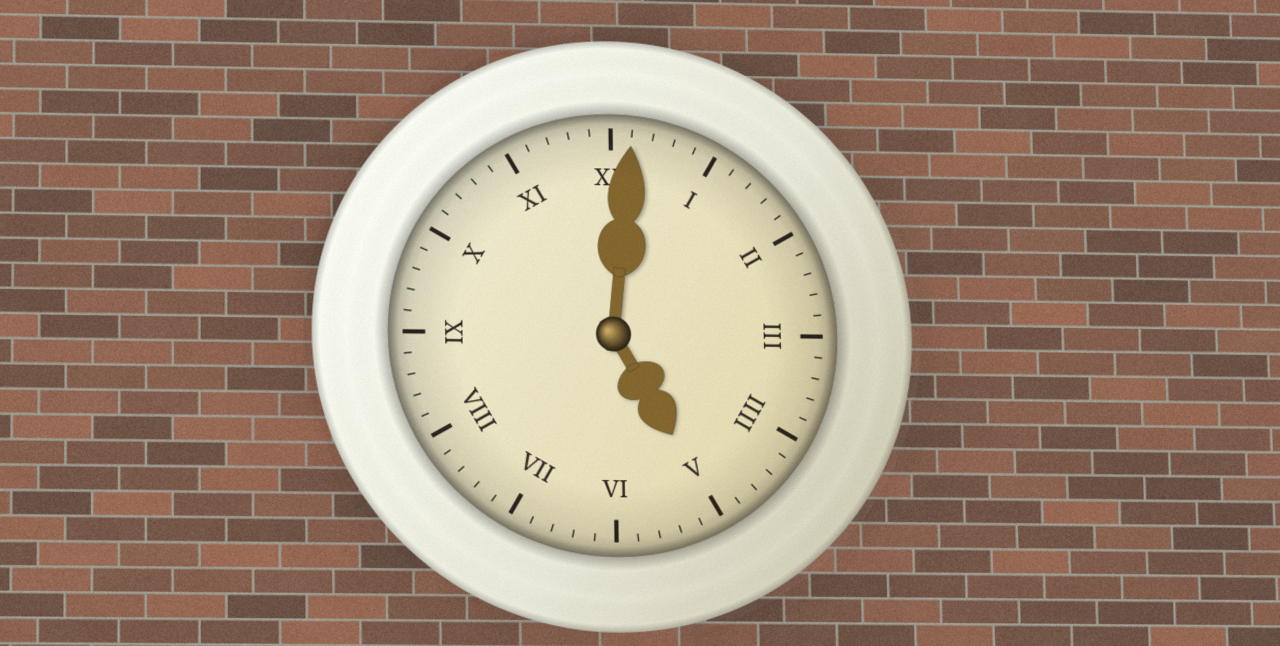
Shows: 5:01
